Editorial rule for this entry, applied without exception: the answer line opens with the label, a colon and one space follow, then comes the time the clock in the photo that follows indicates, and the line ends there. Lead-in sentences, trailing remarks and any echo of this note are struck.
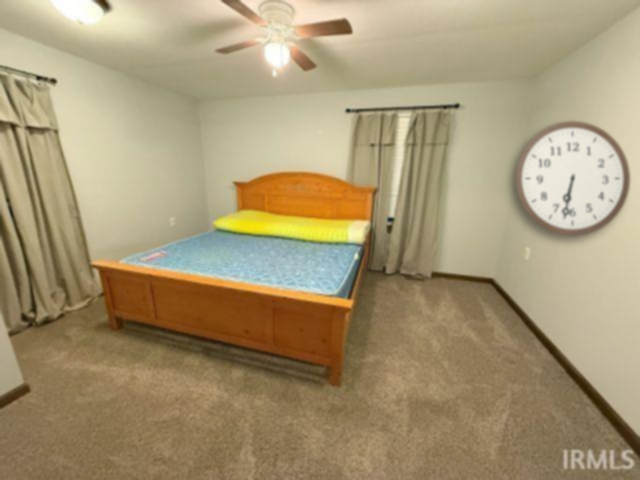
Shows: 6:32
